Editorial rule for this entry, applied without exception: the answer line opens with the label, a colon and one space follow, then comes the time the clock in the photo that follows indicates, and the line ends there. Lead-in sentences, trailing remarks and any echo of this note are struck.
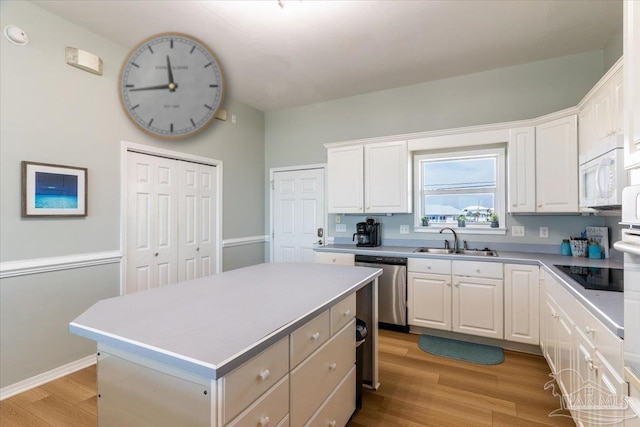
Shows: 11:44
